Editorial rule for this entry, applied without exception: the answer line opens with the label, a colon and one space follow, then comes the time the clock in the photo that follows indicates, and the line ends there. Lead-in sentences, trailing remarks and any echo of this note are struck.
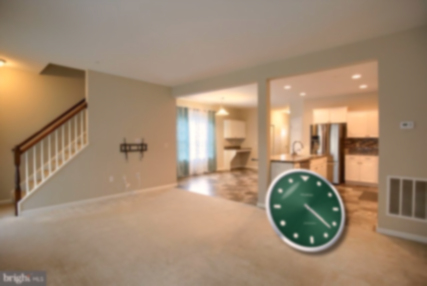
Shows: 4:22
